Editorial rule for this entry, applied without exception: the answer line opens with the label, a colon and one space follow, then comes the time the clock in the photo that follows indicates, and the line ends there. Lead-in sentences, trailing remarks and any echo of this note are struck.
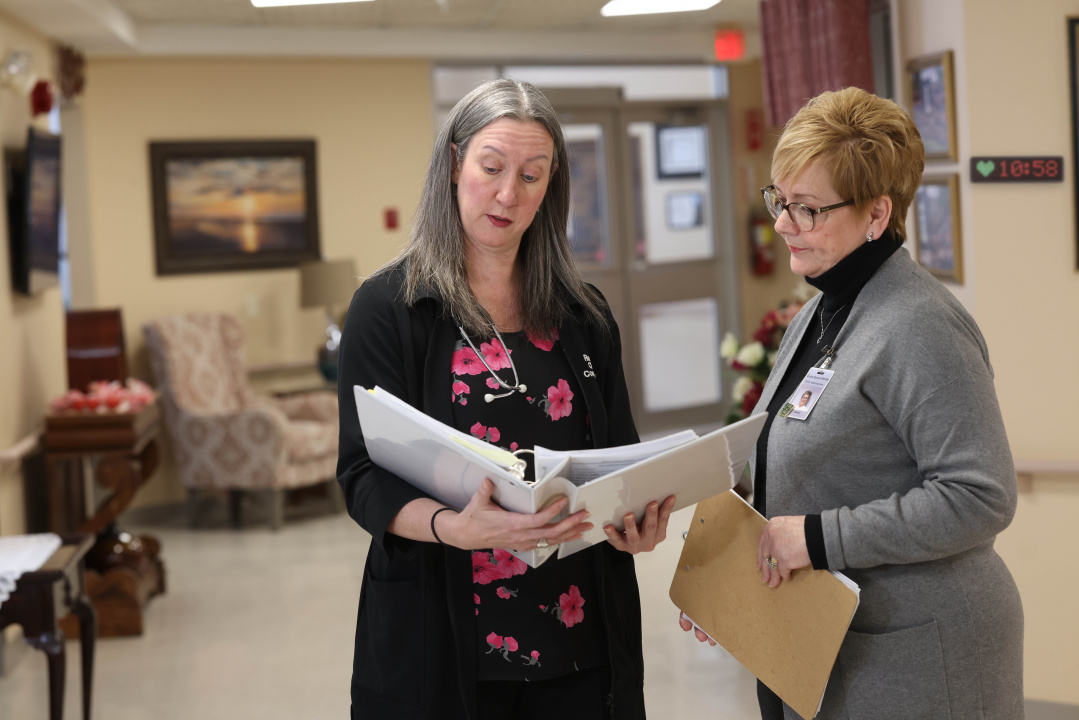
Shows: 10:58
